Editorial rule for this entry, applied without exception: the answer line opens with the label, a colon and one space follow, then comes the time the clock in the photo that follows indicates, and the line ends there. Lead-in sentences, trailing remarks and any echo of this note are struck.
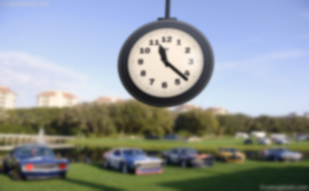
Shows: 11:22
